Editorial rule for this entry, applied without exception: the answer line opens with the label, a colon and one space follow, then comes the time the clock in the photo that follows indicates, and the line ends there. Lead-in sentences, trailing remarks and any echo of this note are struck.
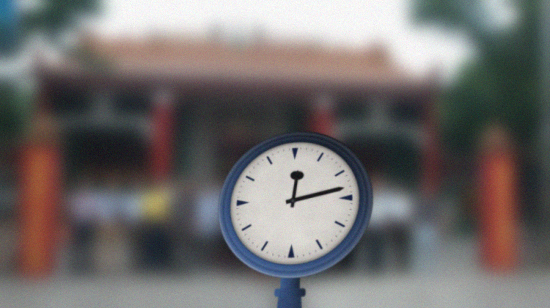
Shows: 12:13
